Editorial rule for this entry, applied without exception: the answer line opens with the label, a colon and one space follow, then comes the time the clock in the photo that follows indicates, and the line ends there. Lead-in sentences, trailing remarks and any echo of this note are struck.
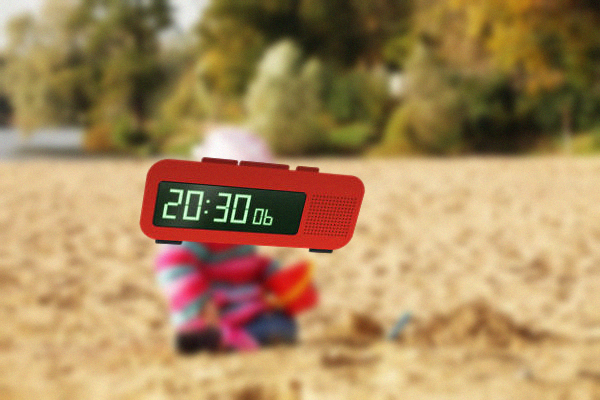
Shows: 20:30:06
